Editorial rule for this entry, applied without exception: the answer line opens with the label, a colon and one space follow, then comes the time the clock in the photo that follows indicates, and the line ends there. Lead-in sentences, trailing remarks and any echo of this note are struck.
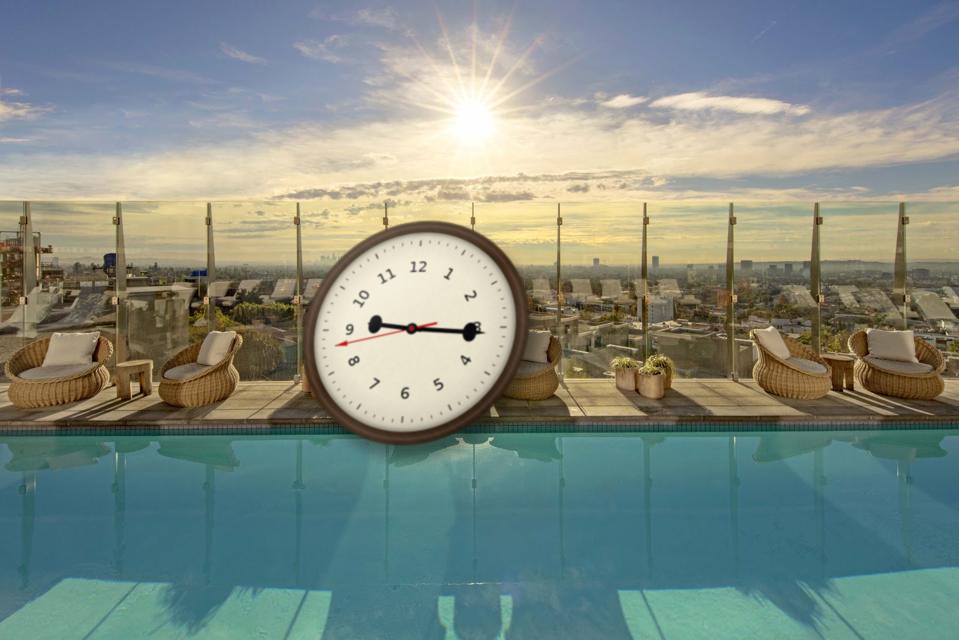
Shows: 9:15:43
